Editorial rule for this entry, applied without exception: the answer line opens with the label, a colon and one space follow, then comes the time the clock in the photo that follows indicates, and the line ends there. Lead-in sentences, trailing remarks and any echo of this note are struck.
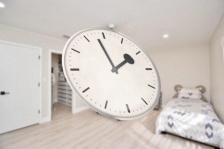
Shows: 1:58
